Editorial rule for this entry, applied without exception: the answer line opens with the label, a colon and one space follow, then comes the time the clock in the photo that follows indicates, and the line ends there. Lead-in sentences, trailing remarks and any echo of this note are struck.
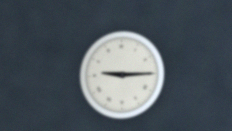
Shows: 9:15
